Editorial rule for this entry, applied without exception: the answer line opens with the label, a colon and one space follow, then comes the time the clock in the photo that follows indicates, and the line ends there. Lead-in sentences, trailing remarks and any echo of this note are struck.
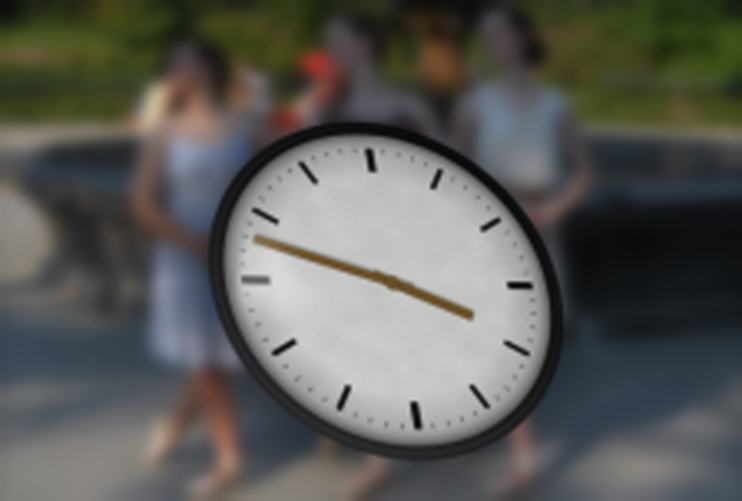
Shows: 3:48
